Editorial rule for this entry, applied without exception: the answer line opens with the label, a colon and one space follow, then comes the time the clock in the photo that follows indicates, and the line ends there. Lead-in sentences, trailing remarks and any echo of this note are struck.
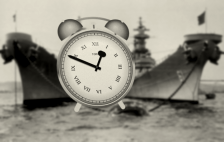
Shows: 12:49
